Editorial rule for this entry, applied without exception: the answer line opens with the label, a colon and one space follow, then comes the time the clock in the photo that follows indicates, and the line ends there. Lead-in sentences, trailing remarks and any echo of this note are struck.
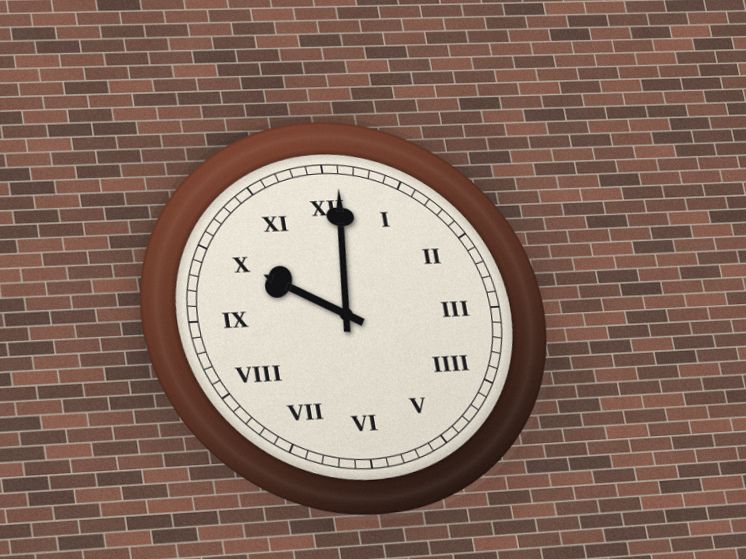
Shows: 10:01
